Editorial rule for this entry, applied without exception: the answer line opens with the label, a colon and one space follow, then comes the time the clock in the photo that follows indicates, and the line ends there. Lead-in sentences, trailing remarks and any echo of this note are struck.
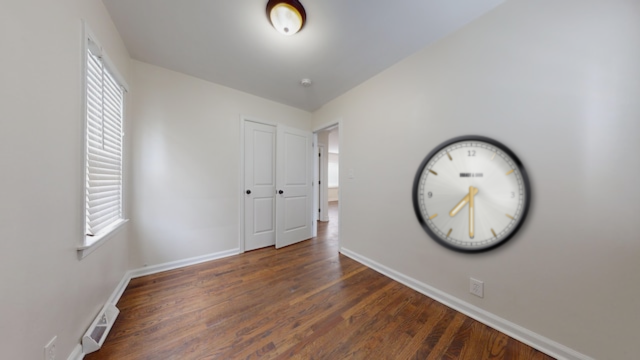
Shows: 7:30
